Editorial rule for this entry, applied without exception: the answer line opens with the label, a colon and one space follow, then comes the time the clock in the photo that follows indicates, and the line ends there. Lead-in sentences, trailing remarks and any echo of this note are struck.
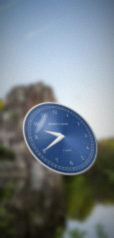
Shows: 9:40
